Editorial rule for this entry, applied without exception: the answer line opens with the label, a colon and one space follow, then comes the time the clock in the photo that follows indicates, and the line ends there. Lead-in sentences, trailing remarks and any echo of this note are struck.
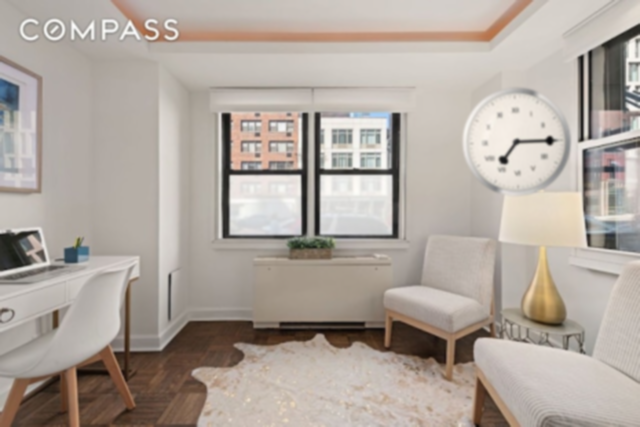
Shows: 7:15
